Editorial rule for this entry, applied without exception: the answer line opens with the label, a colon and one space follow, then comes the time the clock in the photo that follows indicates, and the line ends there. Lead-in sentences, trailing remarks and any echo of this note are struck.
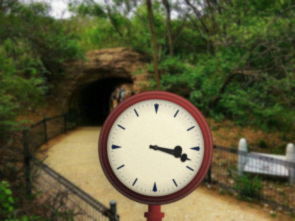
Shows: 3:18
